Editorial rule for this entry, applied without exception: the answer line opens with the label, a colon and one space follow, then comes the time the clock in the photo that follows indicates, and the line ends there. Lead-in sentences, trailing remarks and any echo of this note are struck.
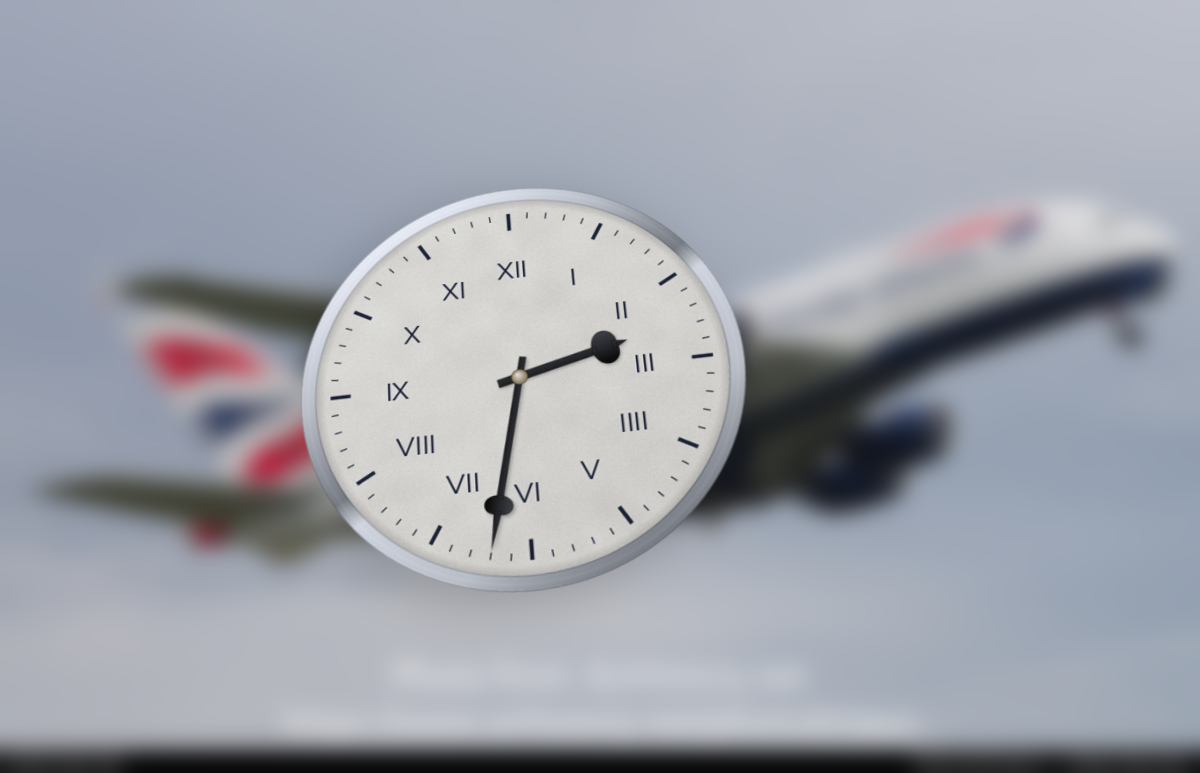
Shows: 2:32
